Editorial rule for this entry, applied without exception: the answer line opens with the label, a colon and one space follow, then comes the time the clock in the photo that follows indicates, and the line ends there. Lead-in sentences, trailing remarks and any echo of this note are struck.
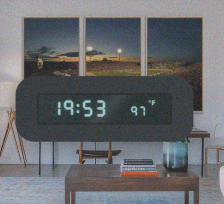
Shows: 19:53
